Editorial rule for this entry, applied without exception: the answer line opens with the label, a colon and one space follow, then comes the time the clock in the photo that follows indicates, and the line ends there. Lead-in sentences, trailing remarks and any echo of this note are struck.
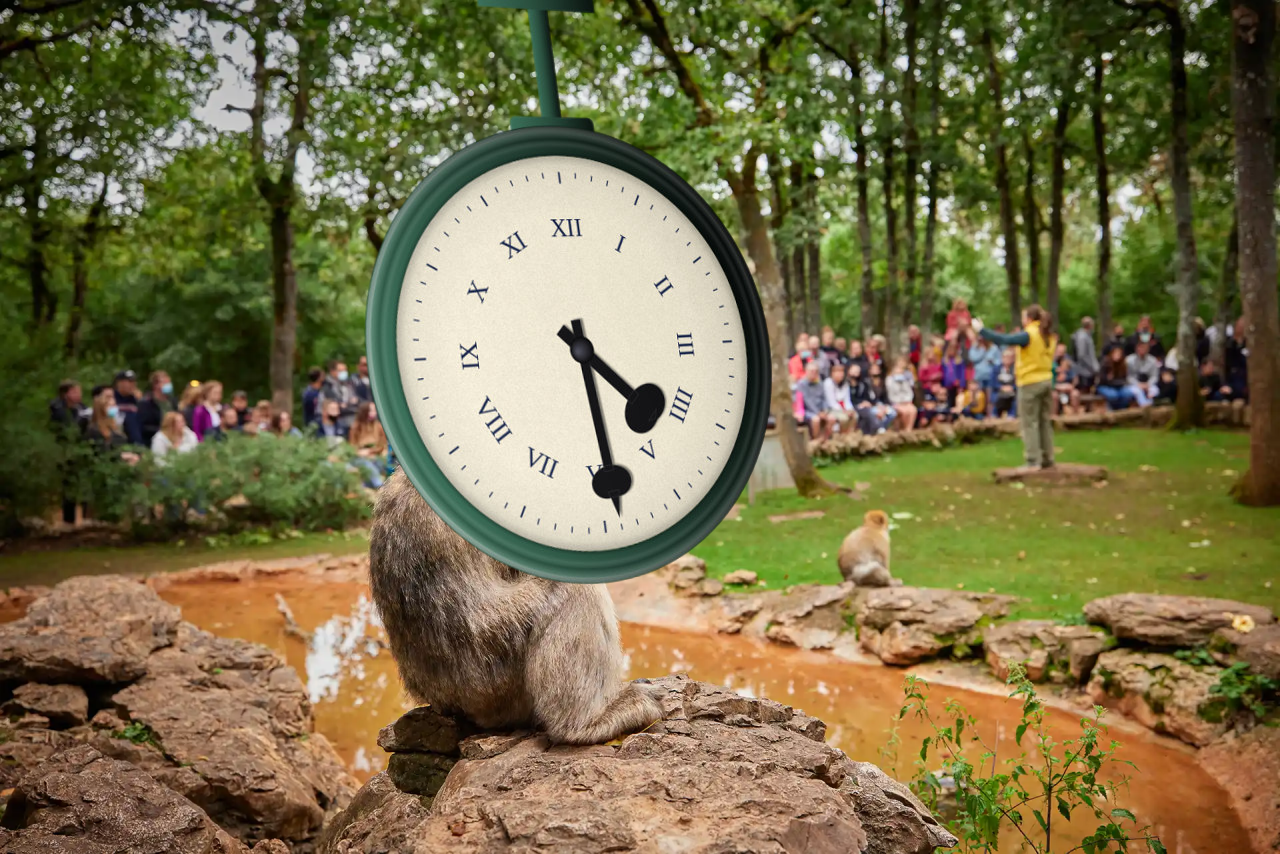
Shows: 4:29
